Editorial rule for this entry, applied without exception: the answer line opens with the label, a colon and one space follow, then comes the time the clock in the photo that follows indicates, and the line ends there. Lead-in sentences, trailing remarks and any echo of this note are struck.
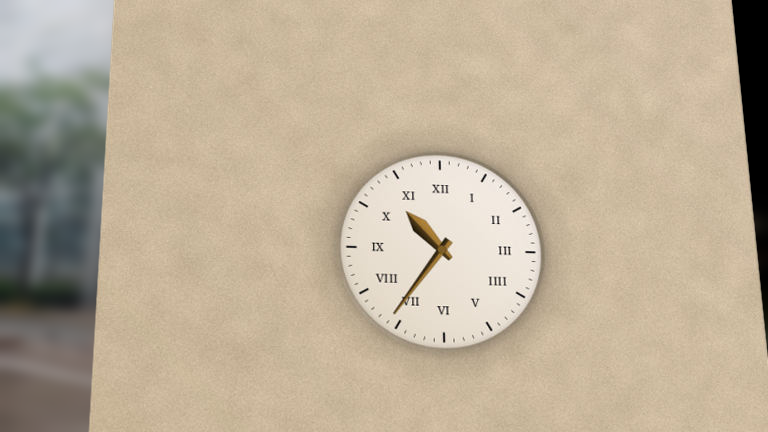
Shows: 10:36
